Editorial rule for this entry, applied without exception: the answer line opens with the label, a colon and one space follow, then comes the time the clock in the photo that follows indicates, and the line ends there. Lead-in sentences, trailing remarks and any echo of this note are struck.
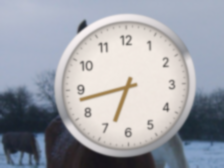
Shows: 6:43
